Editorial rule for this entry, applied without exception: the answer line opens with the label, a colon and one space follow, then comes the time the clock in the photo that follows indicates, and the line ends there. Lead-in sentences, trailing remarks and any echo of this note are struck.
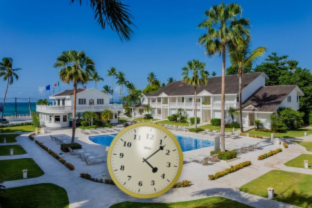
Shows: 4:07
